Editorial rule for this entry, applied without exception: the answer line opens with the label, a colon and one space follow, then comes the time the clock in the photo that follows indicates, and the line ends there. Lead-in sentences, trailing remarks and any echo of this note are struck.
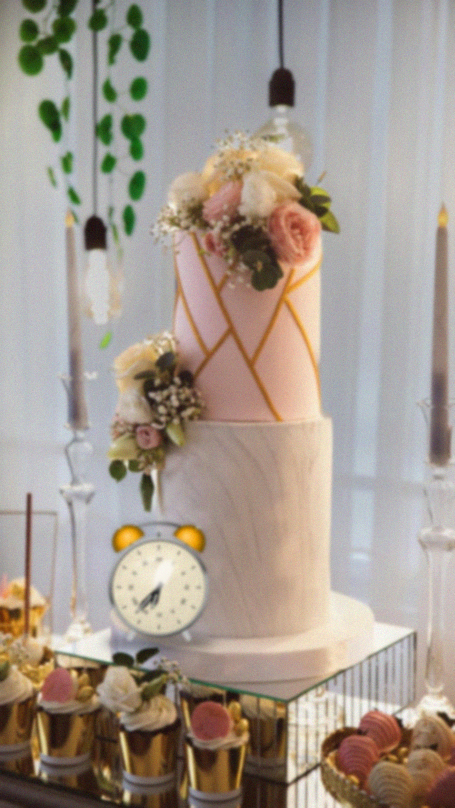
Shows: 6:37
